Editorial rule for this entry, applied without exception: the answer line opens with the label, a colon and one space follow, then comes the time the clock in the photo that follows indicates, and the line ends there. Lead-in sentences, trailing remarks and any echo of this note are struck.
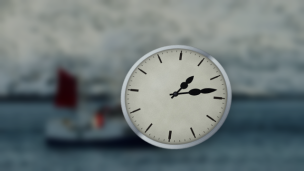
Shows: 1:13
